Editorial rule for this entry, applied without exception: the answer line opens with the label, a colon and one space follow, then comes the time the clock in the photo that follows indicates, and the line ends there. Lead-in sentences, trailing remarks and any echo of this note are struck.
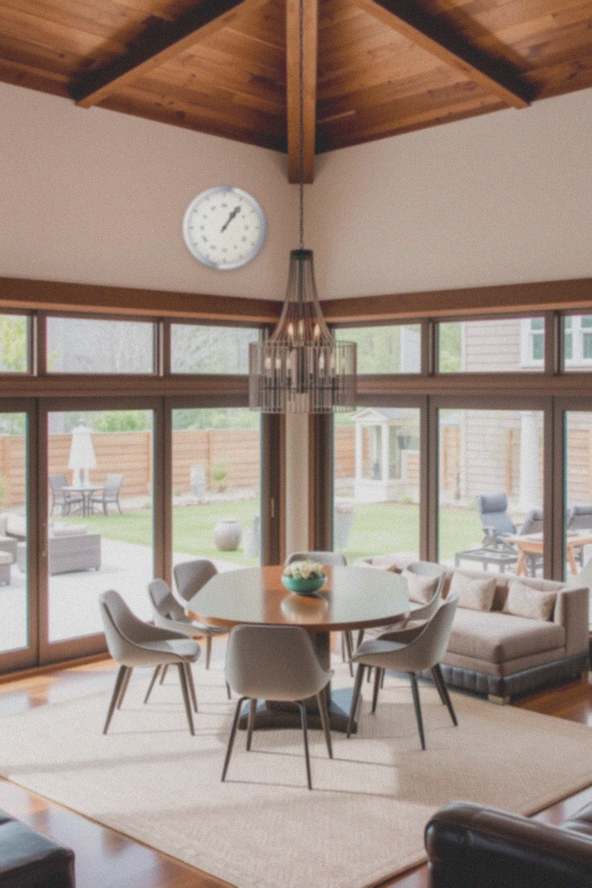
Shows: 1:06
